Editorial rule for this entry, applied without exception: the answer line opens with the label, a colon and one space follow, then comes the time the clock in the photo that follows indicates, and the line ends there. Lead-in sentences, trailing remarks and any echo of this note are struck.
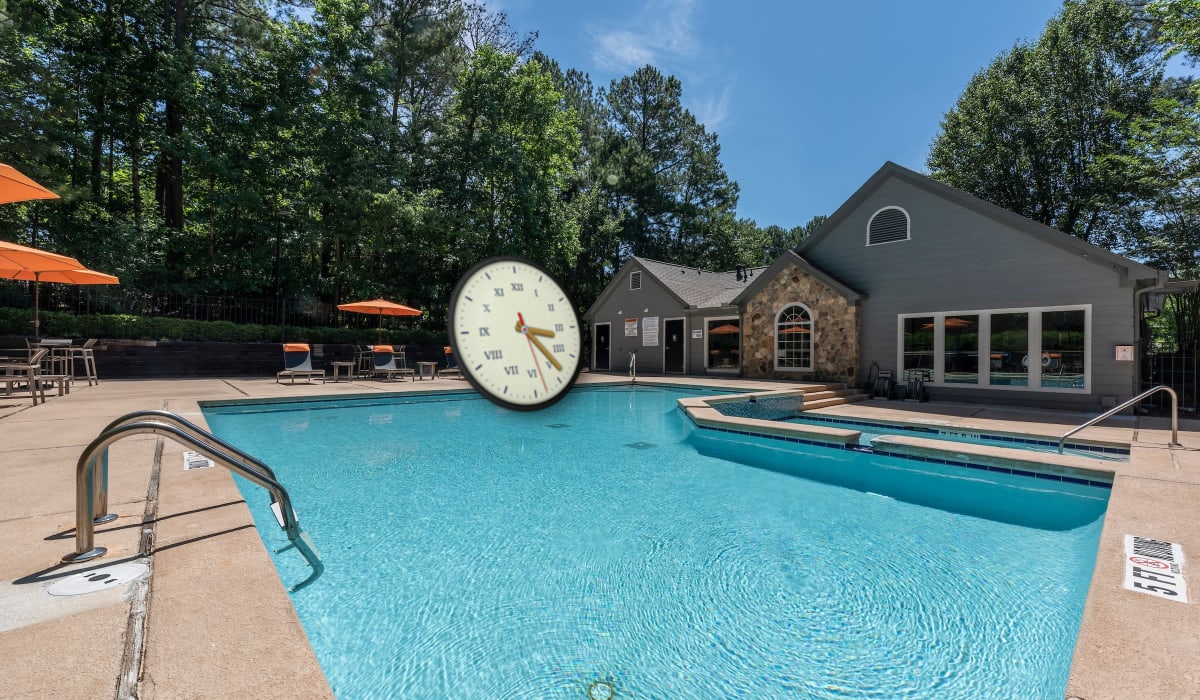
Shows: 3:23:28
